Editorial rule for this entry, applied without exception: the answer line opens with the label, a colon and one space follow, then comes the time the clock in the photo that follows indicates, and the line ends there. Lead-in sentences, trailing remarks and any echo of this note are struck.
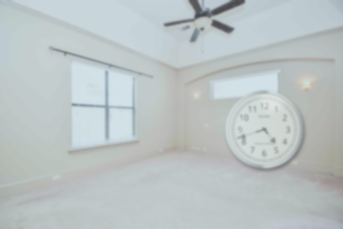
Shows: 4:42
